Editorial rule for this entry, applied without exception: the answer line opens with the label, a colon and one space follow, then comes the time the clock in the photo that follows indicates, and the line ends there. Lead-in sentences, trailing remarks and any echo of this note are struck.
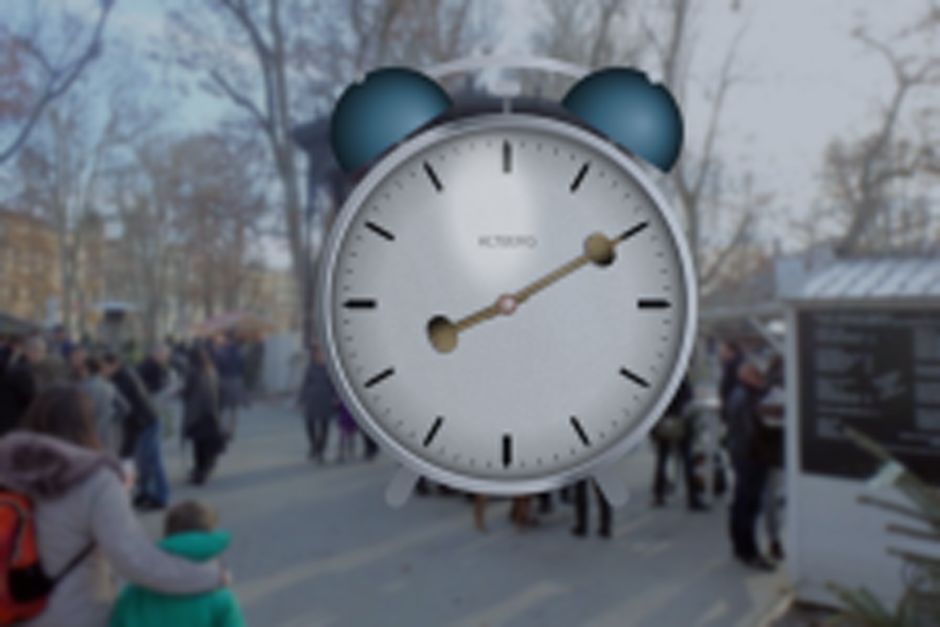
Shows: 8:10
